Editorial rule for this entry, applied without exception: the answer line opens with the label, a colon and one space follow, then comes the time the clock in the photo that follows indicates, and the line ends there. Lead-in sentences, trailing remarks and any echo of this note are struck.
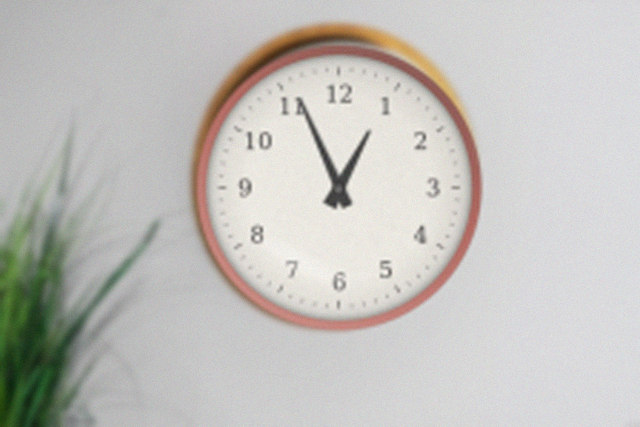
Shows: 12:56
